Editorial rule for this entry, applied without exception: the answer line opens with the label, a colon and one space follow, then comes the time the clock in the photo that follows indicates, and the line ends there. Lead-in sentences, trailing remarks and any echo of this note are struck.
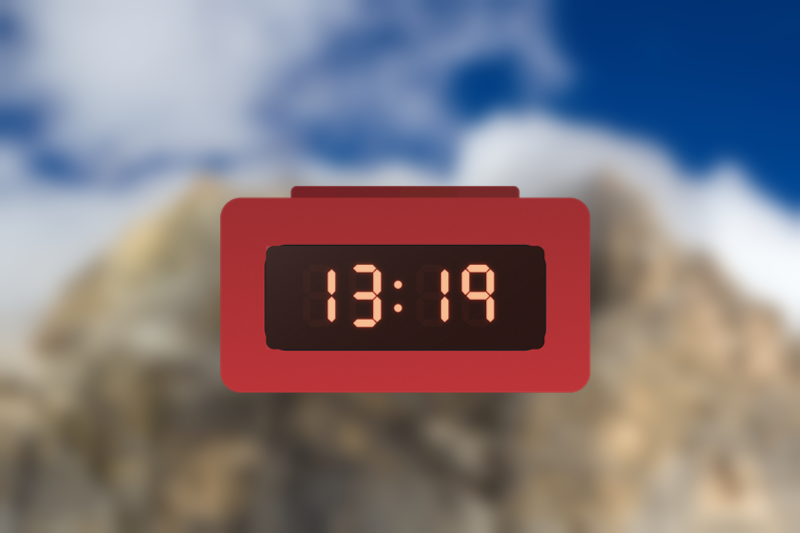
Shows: 13:19
